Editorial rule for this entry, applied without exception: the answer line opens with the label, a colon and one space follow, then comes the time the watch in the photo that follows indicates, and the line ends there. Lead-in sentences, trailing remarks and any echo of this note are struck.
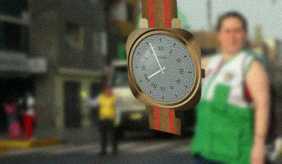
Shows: 7:56
